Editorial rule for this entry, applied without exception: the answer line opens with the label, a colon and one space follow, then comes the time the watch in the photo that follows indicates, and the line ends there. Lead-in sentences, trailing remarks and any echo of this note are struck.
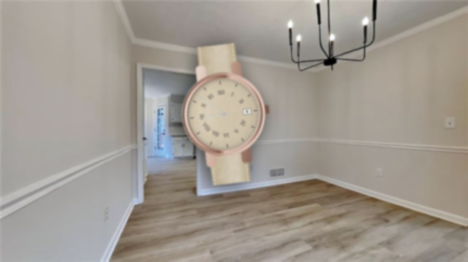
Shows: 8:52
